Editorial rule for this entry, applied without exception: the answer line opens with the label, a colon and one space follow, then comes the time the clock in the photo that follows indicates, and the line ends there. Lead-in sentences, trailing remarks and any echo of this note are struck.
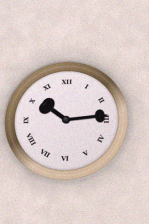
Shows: 10:14
